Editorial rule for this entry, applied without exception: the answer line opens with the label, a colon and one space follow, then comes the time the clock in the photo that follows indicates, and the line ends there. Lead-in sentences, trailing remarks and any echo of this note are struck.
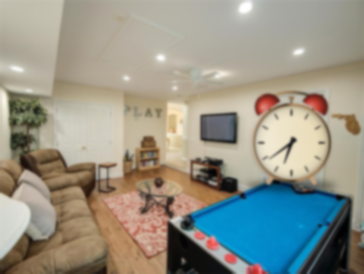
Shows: 6:39
